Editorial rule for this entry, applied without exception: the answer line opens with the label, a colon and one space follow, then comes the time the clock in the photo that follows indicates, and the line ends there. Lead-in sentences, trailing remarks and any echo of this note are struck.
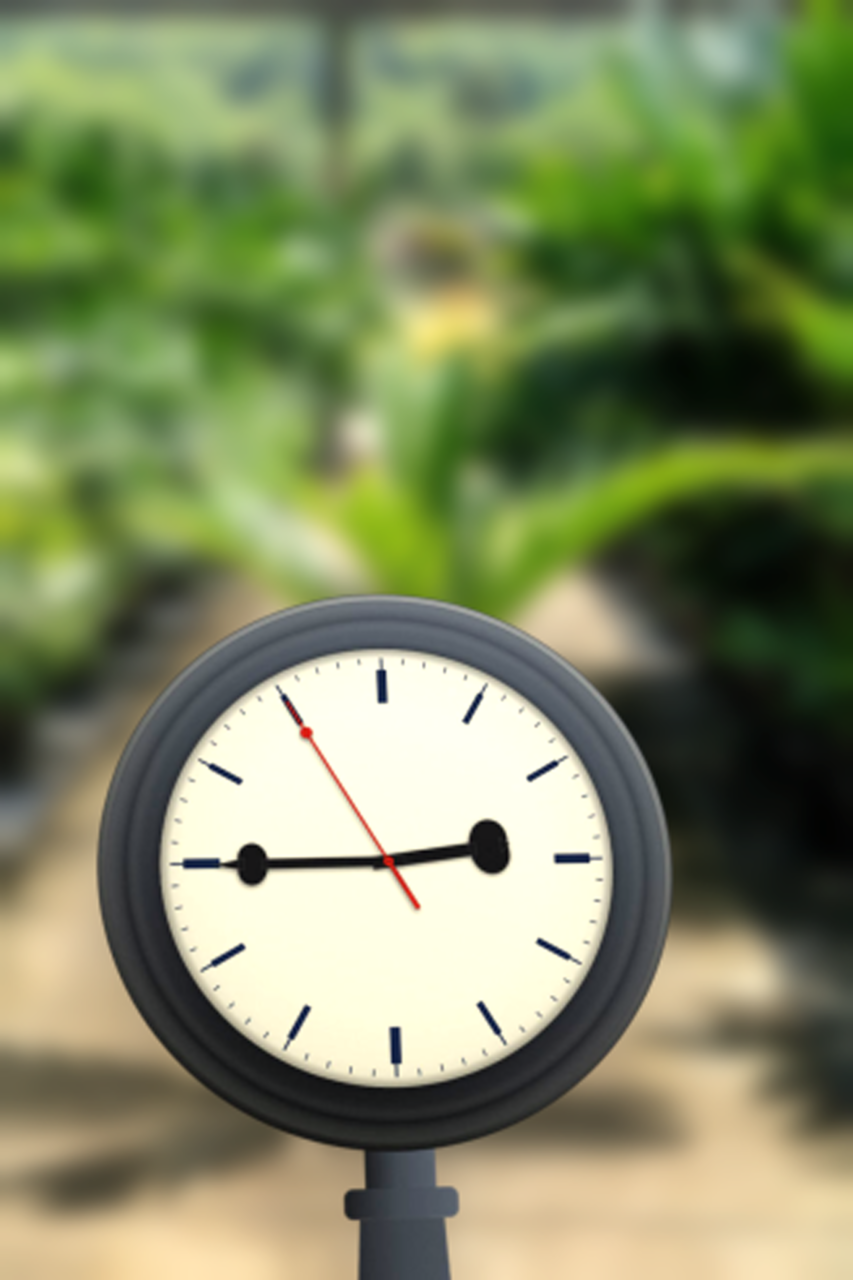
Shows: 2:44:55
